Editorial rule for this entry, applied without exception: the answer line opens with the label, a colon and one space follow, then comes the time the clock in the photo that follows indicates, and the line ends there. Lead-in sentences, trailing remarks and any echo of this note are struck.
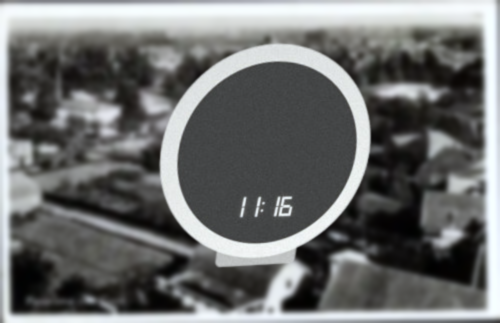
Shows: 11:16
